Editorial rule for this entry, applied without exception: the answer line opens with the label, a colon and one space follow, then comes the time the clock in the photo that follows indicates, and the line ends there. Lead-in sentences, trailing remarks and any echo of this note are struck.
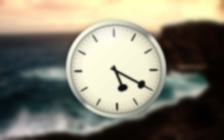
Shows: 5:20
